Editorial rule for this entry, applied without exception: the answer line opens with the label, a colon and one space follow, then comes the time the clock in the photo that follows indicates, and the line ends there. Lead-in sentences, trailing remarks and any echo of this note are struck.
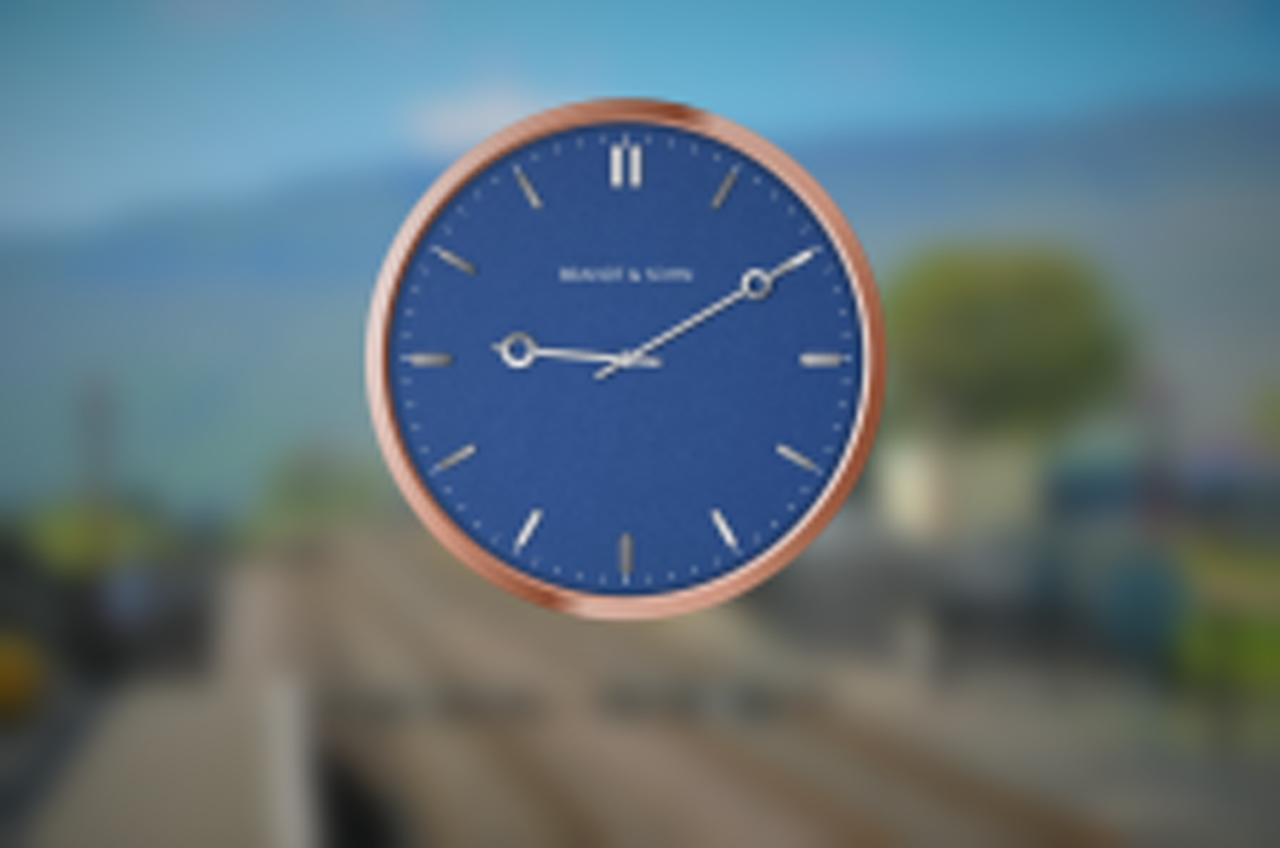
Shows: 9:10
